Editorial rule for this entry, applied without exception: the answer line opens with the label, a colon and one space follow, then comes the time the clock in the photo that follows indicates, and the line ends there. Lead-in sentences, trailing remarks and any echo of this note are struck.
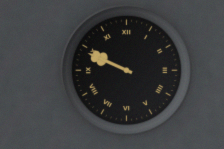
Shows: 9:49
